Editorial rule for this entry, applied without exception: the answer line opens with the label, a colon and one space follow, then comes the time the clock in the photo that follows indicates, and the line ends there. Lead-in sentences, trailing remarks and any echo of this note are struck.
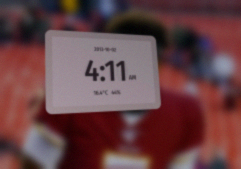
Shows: 4:11
